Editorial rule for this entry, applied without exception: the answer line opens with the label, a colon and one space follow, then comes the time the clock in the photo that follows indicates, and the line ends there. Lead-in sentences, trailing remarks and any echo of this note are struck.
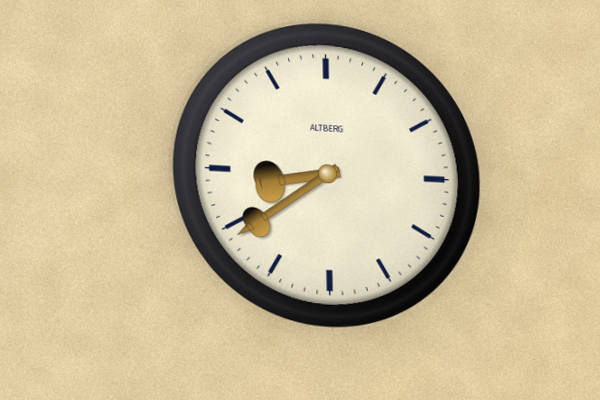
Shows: 8:39
